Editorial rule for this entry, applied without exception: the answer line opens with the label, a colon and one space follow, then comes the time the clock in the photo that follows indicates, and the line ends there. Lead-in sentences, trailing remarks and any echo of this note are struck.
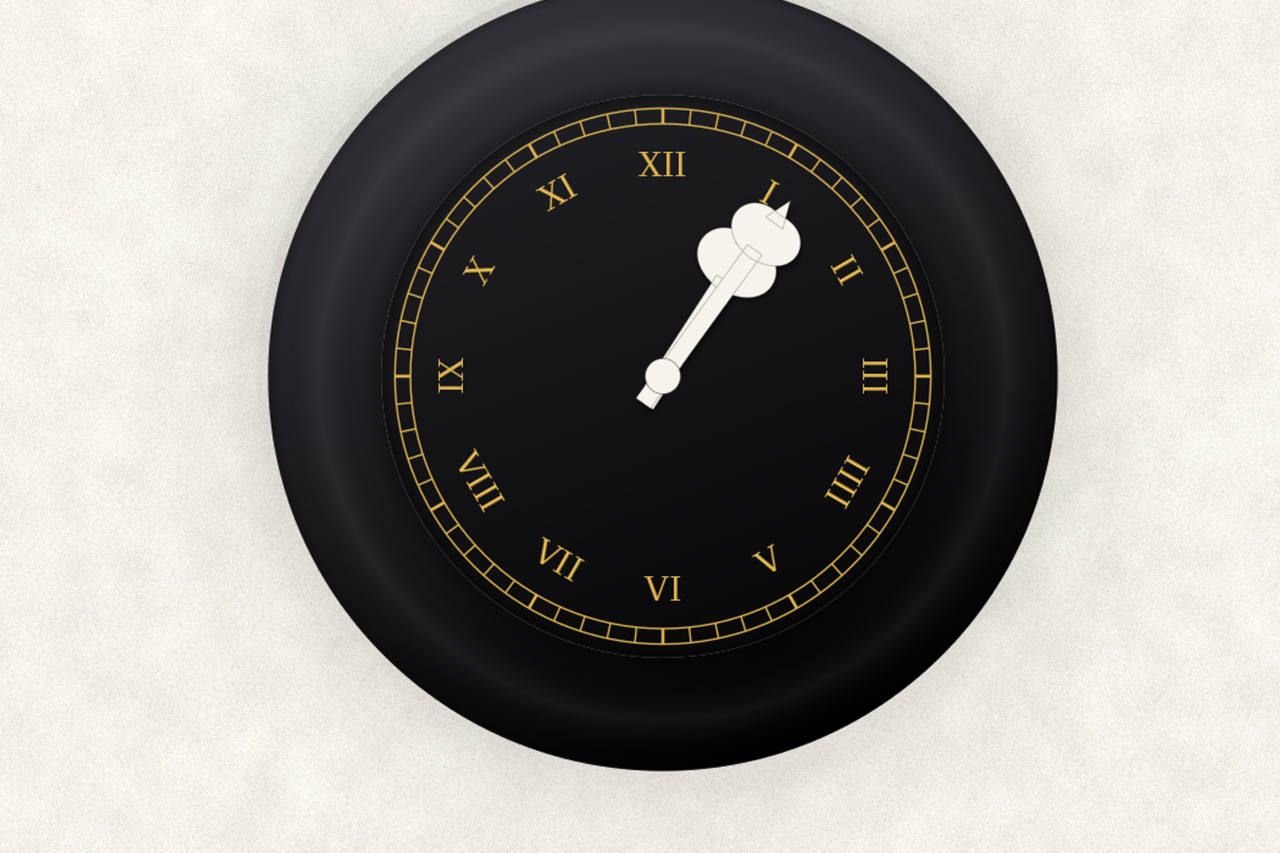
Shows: 1:06
